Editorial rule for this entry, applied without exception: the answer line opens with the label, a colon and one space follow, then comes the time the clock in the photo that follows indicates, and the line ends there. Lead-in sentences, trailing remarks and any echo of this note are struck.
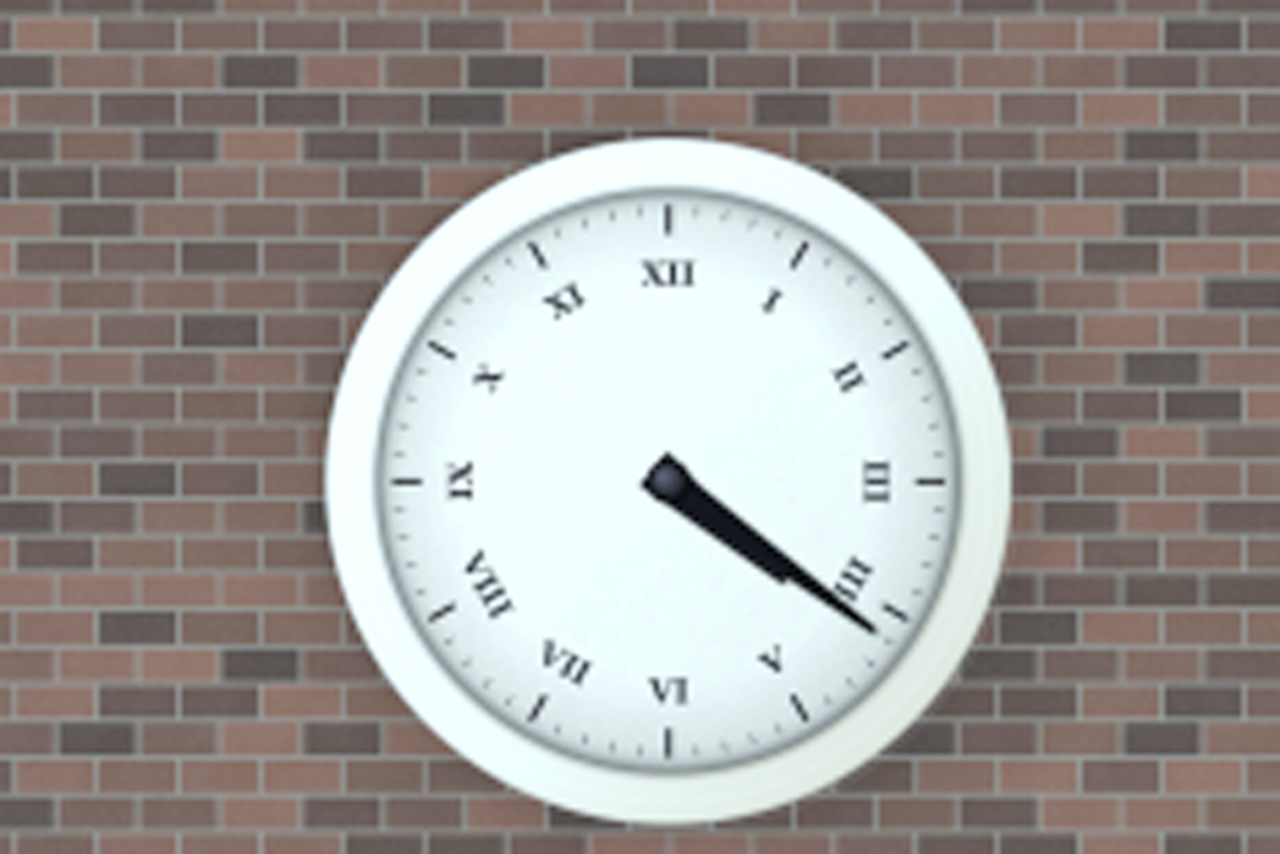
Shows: 4:21
